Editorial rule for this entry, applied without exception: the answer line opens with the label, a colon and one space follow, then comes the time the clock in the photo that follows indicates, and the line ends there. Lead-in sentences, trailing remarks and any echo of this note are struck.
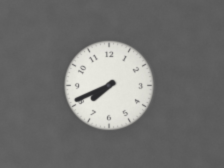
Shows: 7:41
